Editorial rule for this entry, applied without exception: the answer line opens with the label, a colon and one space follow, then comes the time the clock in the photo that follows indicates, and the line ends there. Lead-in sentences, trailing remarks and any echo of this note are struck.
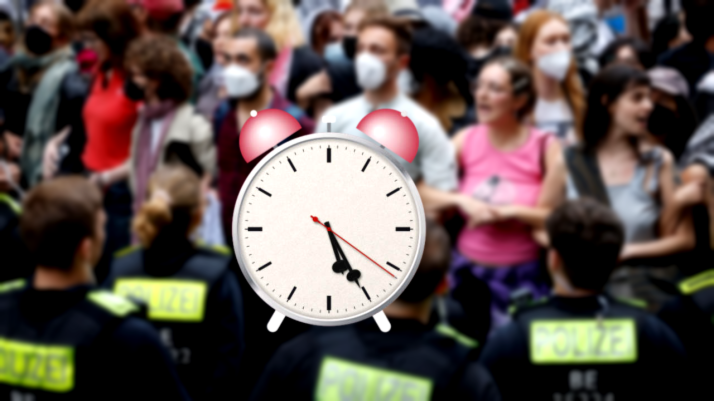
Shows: 5:25:21
